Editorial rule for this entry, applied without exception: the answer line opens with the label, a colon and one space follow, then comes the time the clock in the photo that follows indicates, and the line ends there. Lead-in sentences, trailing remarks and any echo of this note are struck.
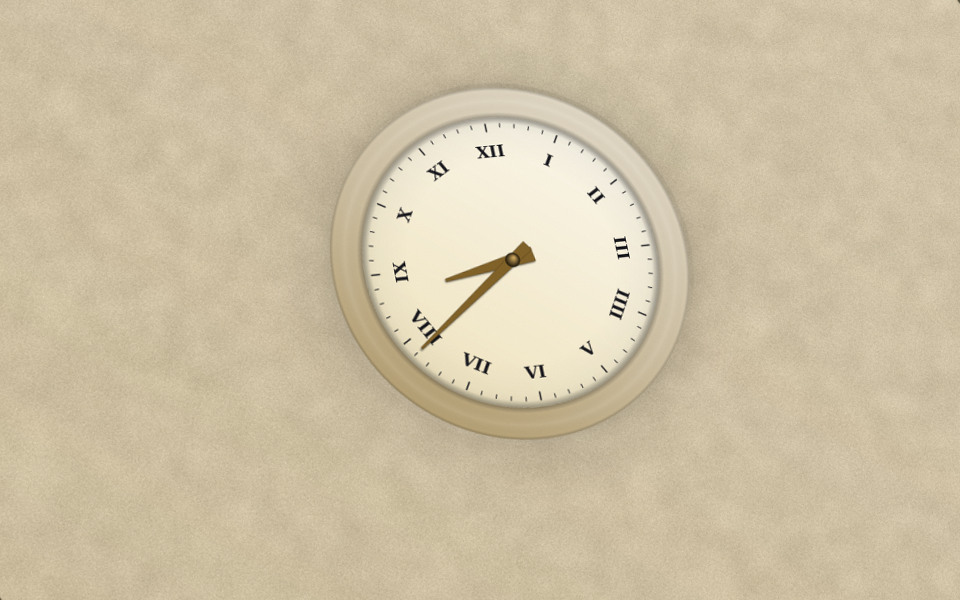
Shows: 8:39
